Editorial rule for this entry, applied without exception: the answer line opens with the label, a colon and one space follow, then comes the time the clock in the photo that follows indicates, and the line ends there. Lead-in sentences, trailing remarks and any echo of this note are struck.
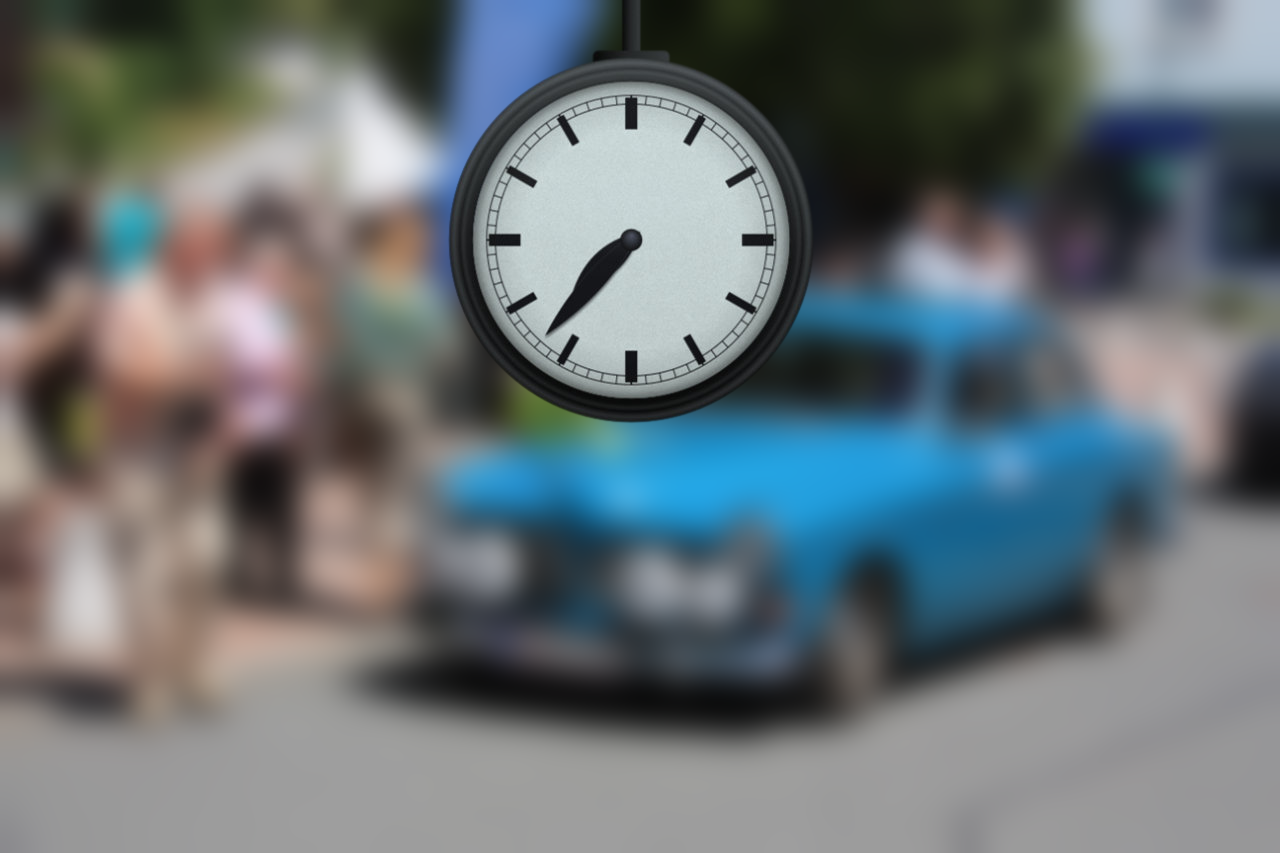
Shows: 7:37
